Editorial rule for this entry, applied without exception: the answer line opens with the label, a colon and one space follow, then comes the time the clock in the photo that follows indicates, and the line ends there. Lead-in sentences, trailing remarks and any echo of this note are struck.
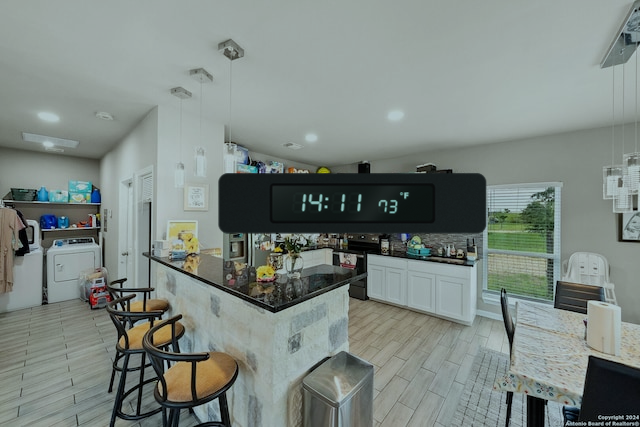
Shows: 14:11
